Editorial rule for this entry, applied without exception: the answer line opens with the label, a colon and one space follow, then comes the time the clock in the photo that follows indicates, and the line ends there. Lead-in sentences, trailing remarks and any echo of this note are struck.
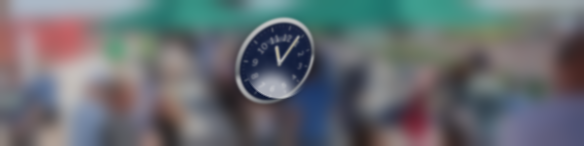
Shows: 11:04
